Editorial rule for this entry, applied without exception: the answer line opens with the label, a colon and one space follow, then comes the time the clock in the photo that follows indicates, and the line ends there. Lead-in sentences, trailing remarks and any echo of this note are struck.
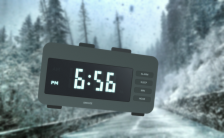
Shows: 6:56
